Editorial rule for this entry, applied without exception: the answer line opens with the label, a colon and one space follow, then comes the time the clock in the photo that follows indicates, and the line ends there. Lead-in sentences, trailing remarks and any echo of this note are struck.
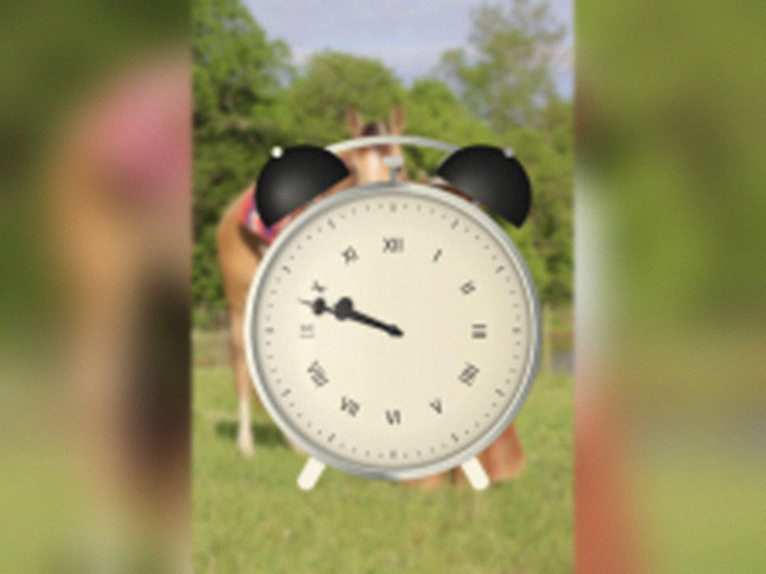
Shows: 9:48
